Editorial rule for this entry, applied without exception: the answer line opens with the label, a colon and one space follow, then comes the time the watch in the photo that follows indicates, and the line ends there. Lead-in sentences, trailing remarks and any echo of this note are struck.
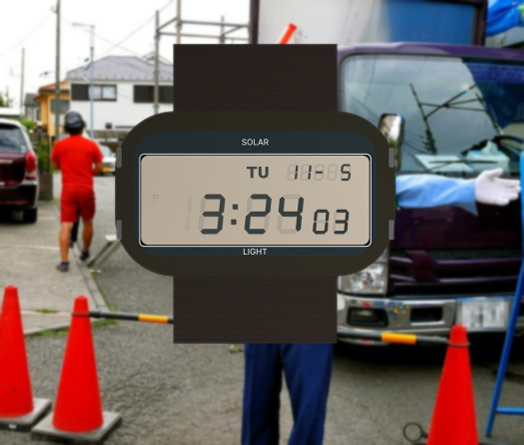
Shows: 3:24:03
